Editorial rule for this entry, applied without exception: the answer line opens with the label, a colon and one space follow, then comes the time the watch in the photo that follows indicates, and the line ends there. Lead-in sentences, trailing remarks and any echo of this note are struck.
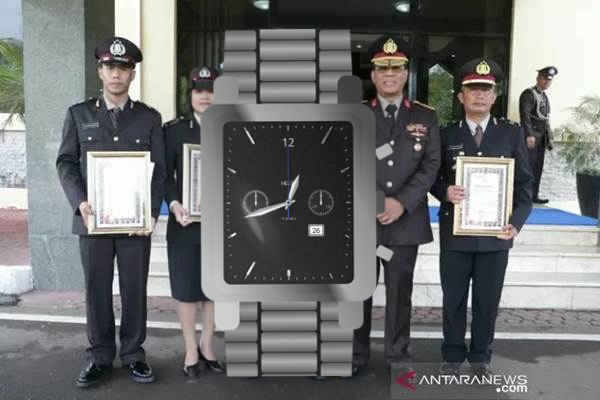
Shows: 12:42
